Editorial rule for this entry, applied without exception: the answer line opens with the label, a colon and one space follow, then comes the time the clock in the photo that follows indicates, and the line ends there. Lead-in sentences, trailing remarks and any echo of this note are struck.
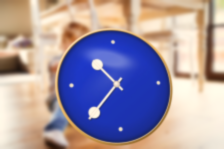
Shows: 10:37
